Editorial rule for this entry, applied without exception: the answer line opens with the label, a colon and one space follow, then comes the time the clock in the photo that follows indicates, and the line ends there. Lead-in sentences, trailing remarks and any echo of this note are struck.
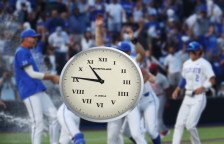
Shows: 10:46
